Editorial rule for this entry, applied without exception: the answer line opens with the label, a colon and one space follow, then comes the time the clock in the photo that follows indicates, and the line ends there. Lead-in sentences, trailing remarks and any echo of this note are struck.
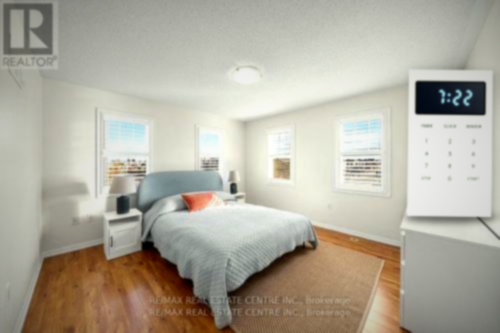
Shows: 7:22
